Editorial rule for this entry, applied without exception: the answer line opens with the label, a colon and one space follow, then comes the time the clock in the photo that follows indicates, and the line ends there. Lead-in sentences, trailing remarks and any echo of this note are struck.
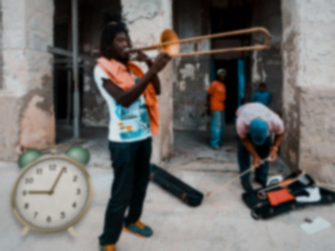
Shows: 9:04
